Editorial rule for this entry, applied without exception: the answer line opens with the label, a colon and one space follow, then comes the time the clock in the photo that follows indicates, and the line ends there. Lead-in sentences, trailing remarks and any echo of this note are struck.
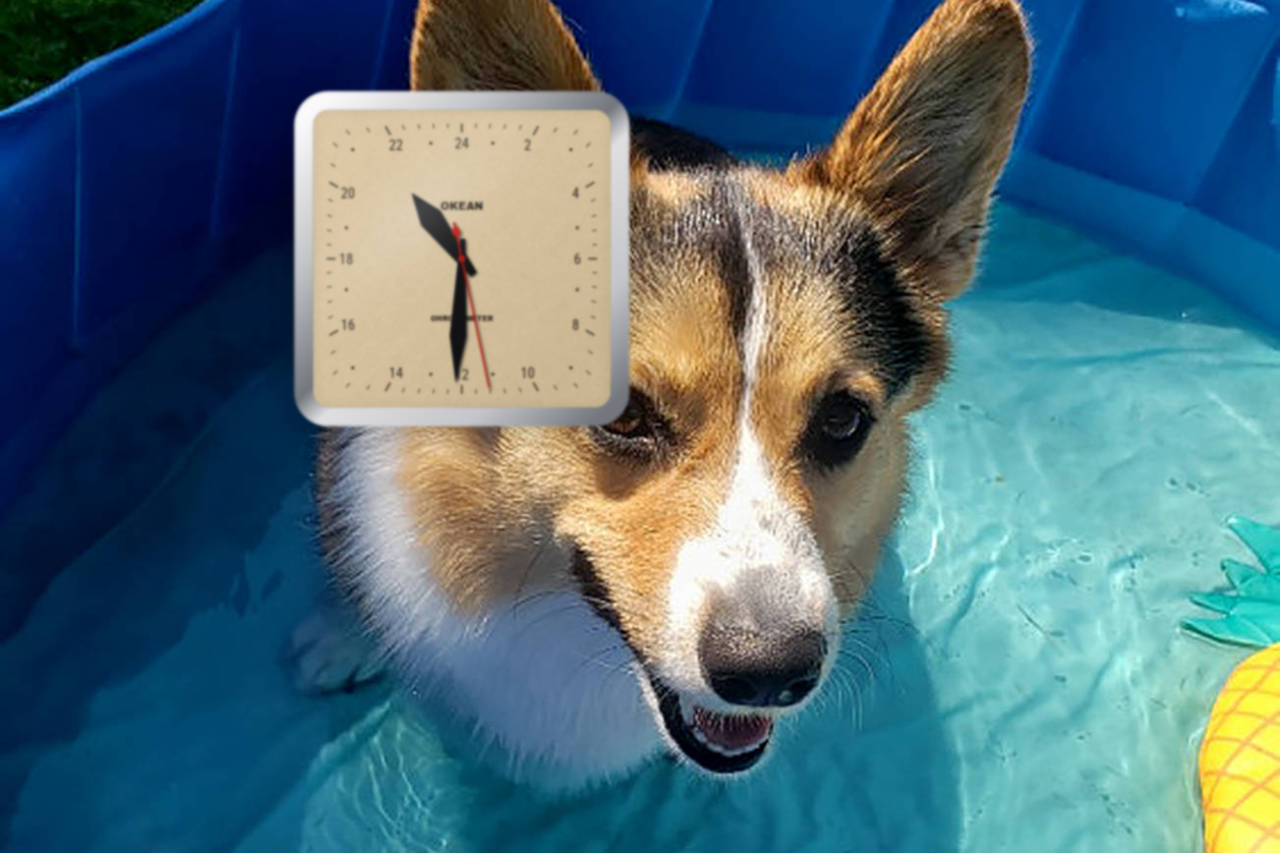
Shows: 21:30:28
